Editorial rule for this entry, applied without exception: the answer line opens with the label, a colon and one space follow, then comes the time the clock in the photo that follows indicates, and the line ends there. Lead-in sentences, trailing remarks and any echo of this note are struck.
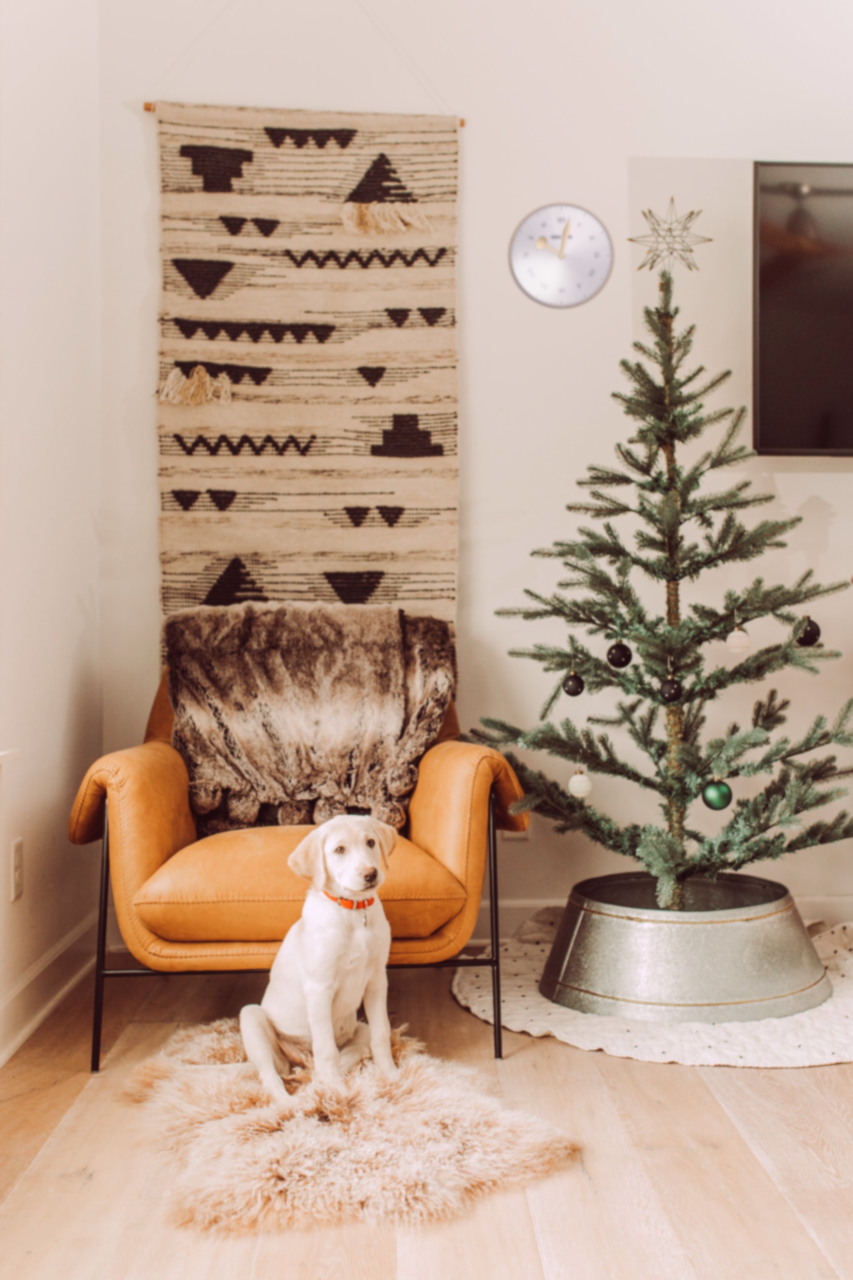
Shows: 10:02
